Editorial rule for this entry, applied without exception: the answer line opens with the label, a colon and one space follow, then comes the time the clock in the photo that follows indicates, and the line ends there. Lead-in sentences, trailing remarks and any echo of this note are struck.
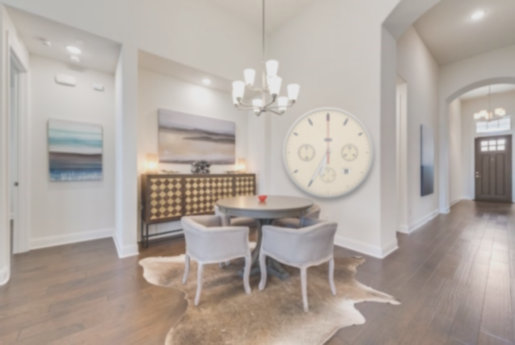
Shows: 6:35
